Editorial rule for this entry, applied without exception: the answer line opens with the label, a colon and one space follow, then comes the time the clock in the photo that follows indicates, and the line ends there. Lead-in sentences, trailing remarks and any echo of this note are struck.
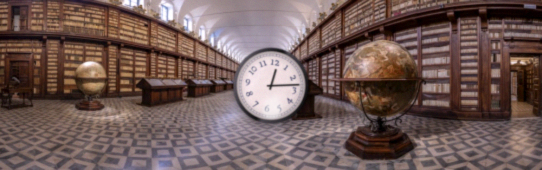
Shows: 12:13
